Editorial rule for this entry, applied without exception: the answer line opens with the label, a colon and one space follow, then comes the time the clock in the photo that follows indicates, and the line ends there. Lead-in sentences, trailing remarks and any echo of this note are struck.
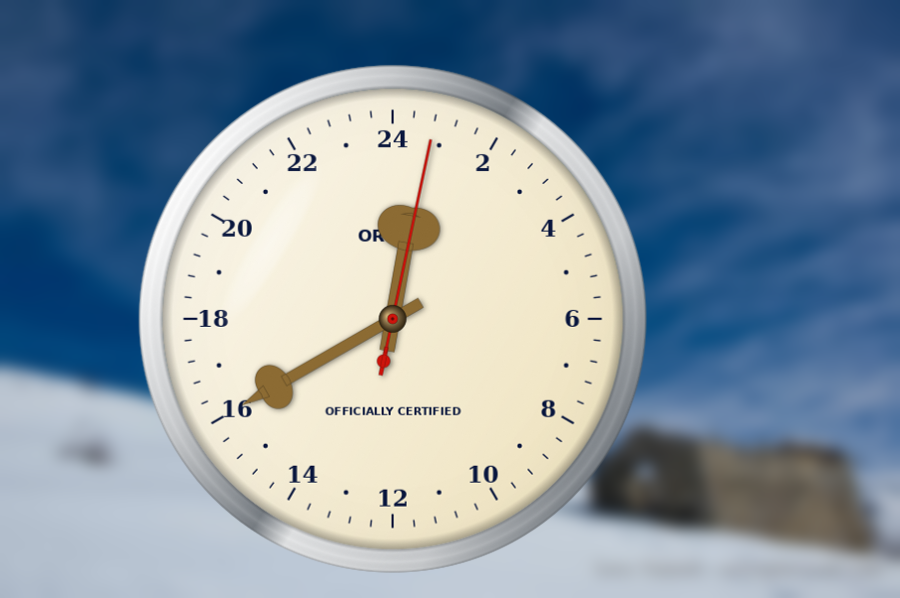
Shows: 0:40:02
